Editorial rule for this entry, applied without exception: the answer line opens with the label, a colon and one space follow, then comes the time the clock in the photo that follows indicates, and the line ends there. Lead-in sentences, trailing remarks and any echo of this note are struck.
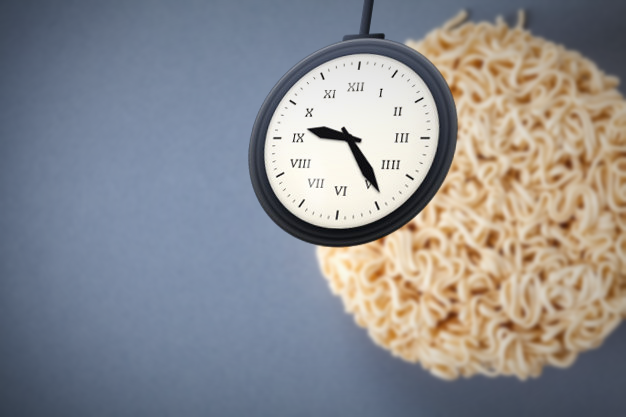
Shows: 9:24
